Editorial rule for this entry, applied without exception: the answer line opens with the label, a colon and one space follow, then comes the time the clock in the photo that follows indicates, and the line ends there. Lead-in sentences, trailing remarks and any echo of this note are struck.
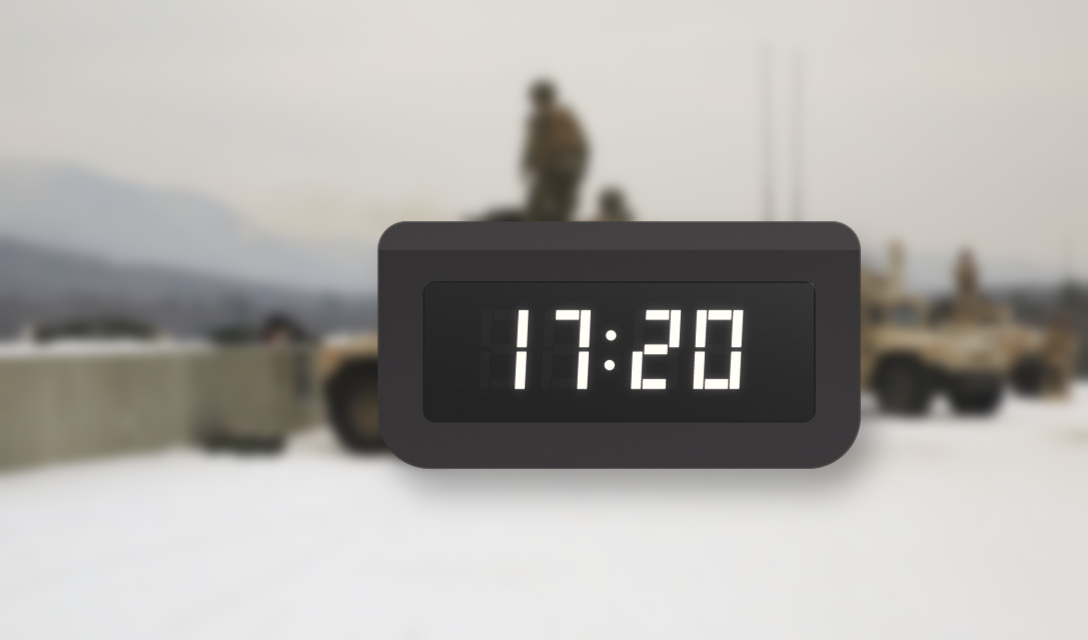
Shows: 17:20
